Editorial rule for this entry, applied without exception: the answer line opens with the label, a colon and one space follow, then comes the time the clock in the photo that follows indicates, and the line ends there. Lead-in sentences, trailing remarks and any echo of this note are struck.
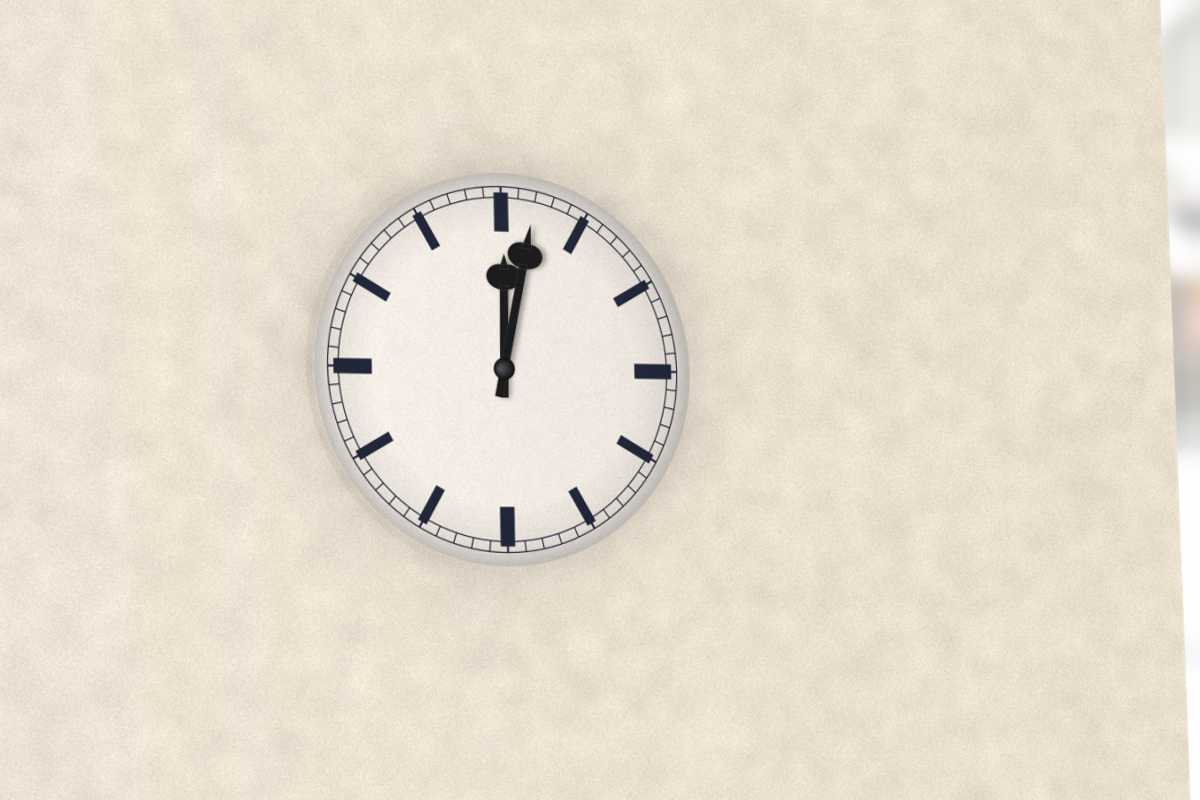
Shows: 12:02
